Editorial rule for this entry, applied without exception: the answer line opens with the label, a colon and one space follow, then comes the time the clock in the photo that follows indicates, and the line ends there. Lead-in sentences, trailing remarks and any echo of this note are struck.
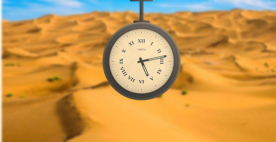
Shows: 5:13
